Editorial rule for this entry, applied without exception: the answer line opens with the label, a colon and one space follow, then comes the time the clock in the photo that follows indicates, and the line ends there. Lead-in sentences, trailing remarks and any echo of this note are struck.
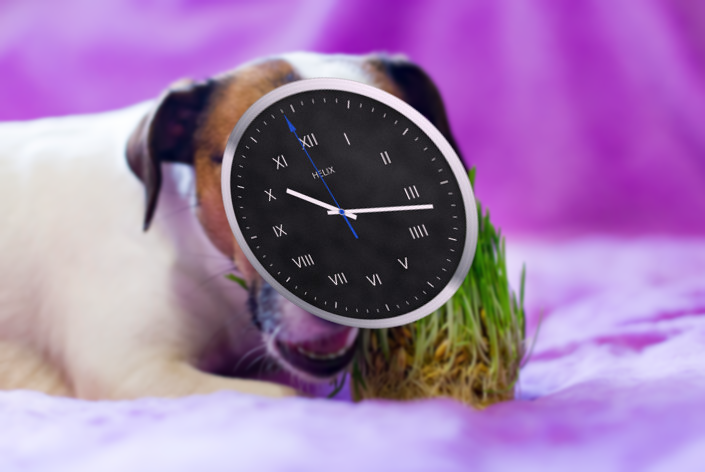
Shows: 10:16:59
